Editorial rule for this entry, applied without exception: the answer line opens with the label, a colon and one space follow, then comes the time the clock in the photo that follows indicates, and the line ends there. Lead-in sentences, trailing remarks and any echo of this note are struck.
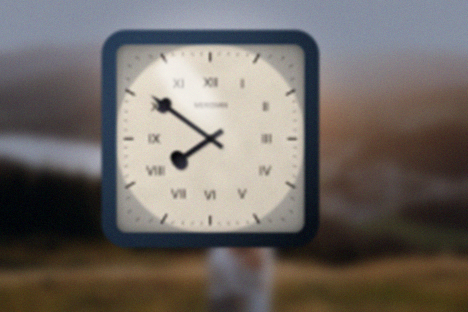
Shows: 7:51
